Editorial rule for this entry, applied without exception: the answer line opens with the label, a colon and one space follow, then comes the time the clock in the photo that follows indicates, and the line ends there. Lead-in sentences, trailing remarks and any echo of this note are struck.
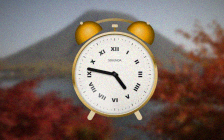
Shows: 4:47
